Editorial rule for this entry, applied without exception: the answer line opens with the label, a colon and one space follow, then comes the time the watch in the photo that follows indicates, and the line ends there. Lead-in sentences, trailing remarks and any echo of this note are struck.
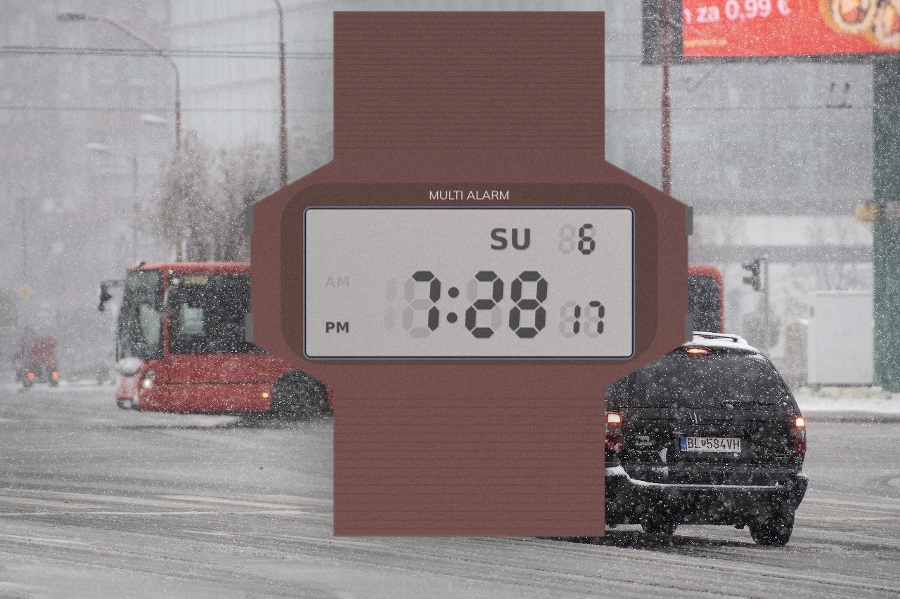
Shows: 7:28:17
